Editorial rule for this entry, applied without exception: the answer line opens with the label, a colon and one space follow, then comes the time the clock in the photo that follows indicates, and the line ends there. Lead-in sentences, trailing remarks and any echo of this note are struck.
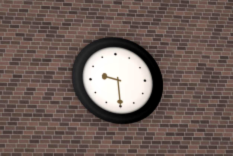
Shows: 9:30
